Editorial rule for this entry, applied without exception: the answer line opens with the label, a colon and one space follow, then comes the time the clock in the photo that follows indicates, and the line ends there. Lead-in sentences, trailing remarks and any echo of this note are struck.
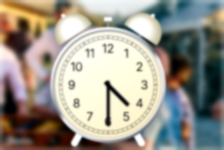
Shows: 4:30
